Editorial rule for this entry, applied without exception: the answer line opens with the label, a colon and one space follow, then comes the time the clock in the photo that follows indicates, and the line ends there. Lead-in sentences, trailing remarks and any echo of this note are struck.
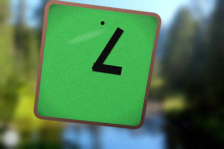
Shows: 3:04
